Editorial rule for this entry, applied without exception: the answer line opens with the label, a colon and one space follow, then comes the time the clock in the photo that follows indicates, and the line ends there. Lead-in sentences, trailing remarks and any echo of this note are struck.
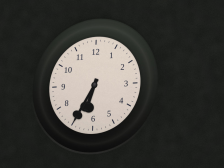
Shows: 6:35
